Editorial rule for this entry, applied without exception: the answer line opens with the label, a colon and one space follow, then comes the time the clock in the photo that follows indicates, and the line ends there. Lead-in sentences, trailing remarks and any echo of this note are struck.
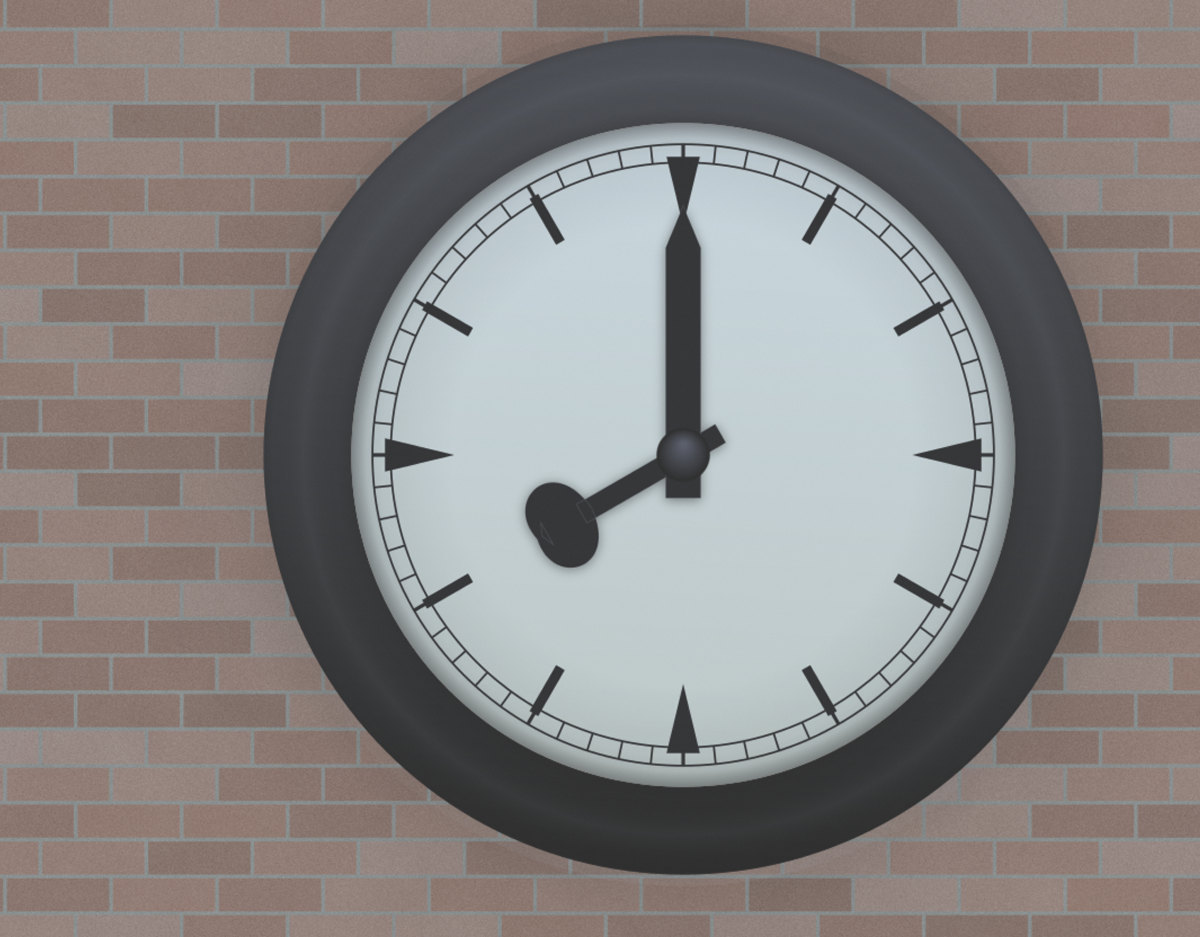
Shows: 8:00
